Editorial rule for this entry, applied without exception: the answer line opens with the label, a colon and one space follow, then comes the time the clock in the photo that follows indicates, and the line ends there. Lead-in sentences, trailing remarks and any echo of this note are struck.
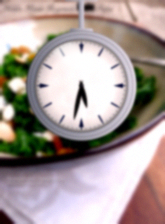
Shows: 5:32
